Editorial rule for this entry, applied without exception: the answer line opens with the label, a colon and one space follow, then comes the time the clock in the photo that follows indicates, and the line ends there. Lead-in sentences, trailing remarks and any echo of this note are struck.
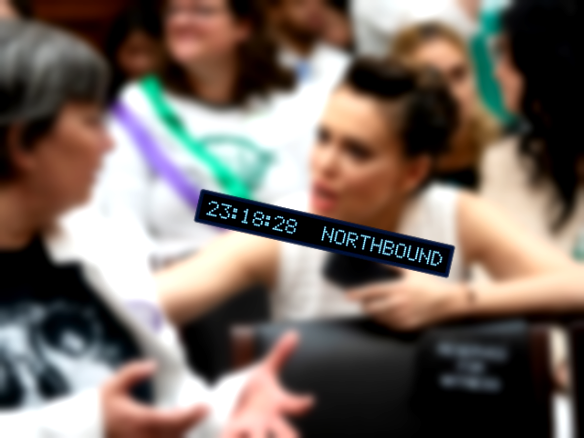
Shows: 23:18:28
